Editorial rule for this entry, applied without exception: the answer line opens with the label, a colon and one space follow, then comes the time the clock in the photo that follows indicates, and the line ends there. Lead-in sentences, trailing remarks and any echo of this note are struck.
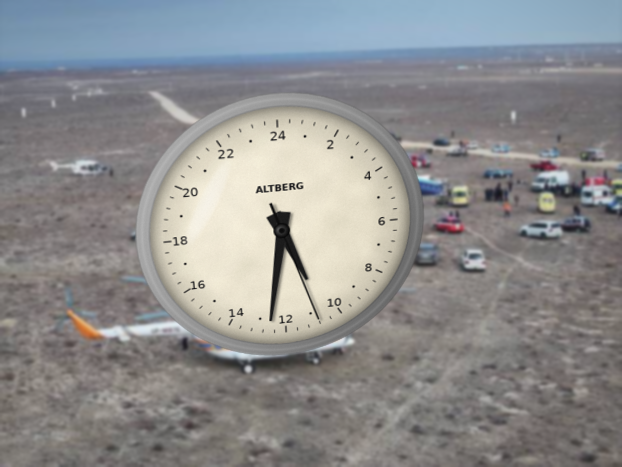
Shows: 10:31:27
